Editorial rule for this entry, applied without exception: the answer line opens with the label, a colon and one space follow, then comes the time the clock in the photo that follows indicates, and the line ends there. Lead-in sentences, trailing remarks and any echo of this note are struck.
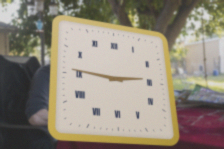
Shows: 2:46
